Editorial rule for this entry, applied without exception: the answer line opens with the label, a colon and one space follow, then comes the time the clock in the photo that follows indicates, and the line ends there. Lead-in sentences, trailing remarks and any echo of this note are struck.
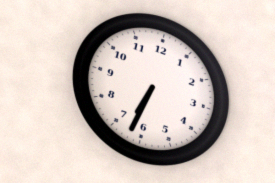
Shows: 6:32
